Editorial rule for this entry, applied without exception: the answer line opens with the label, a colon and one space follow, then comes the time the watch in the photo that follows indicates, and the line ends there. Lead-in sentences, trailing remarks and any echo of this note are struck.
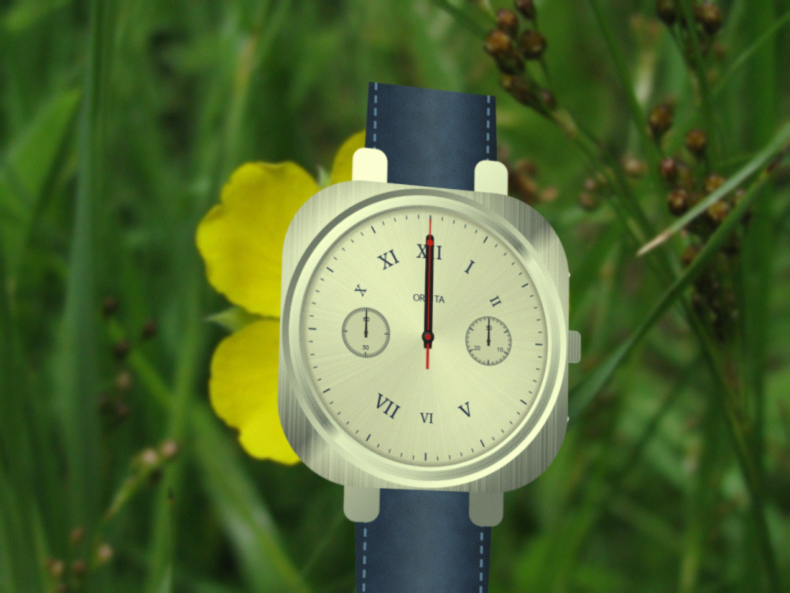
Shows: 12:00
